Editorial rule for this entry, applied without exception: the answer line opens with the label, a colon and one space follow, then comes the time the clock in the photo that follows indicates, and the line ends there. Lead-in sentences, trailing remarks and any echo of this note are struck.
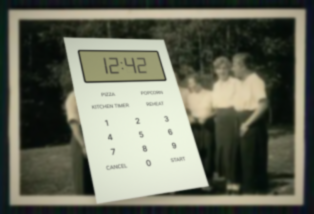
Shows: 12:42
